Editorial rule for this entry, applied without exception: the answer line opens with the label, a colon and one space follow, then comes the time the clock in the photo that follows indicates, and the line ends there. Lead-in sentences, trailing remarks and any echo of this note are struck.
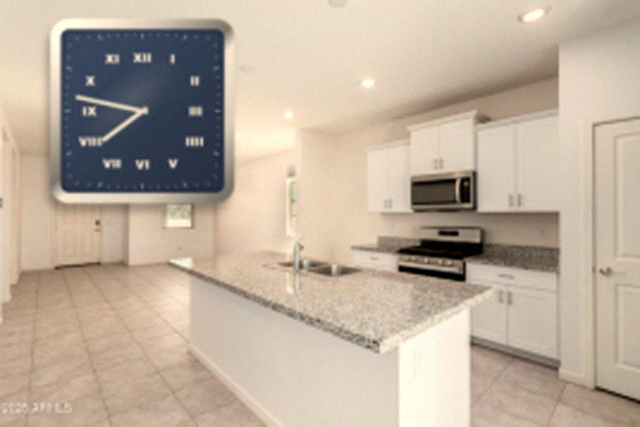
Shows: 7:47
